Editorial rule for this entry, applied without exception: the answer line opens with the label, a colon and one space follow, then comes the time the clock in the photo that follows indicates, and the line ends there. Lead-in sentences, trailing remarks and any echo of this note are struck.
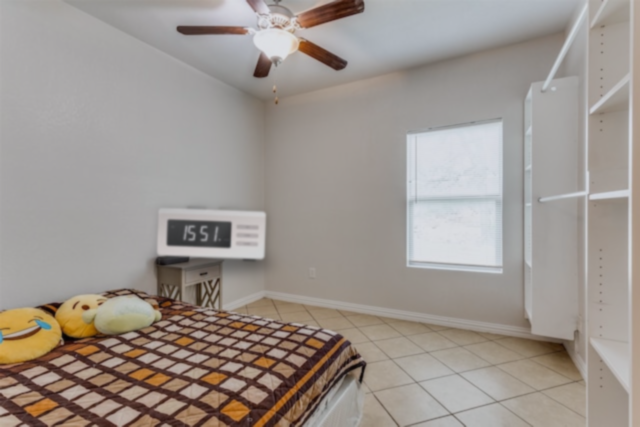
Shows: 15:51
